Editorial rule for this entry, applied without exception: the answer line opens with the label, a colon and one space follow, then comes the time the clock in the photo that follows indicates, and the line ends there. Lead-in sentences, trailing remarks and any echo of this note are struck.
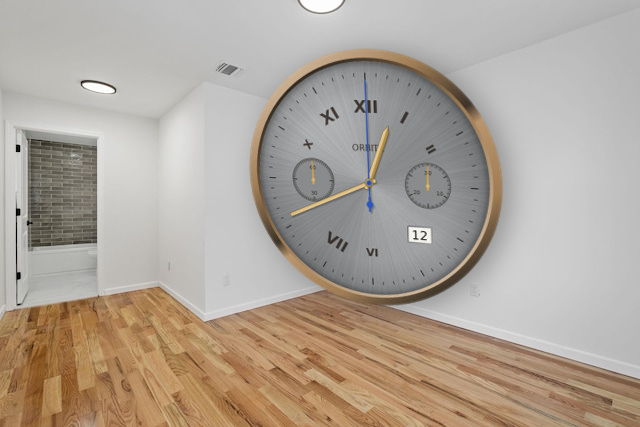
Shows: 12:41
